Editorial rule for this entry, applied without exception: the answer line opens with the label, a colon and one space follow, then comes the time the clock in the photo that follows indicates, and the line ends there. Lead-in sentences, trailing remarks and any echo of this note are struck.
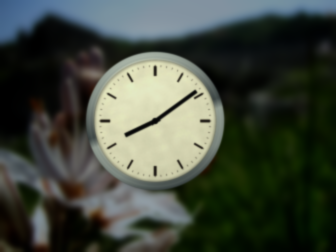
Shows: 8:09
